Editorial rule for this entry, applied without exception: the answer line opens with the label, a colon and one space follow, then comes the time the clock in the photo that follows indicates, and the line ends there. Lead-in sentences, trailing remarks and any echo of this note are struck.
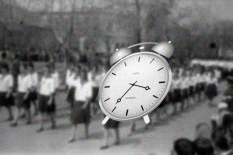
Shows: 3:36
